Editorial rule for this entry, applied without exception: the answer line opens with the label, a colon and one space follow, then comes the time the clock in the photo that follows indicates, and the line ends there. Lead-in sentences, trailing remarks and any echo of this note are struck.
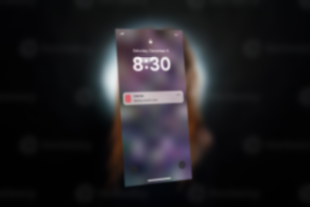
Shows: 8:30
